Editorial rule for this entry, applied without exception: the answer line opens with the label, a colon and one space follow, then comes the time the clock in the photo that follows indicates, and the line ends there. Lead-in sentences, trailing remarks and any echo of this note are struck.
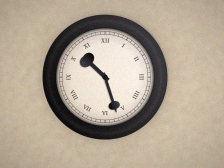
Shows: 10:27
